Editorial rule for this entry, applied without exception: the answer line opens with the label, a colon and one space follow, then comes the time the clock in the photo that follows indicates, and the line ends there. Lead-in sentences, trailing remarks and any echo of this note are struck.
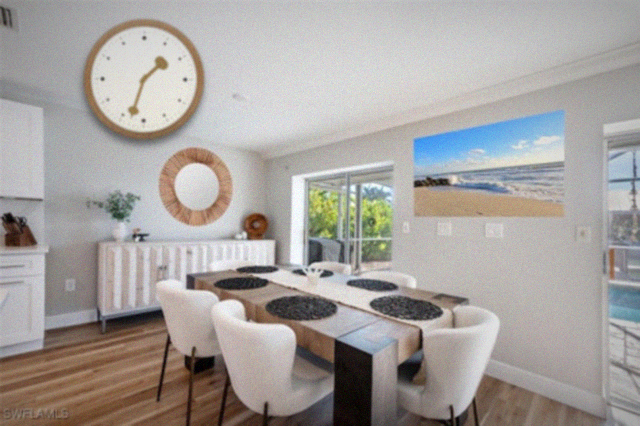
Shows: 1:33
